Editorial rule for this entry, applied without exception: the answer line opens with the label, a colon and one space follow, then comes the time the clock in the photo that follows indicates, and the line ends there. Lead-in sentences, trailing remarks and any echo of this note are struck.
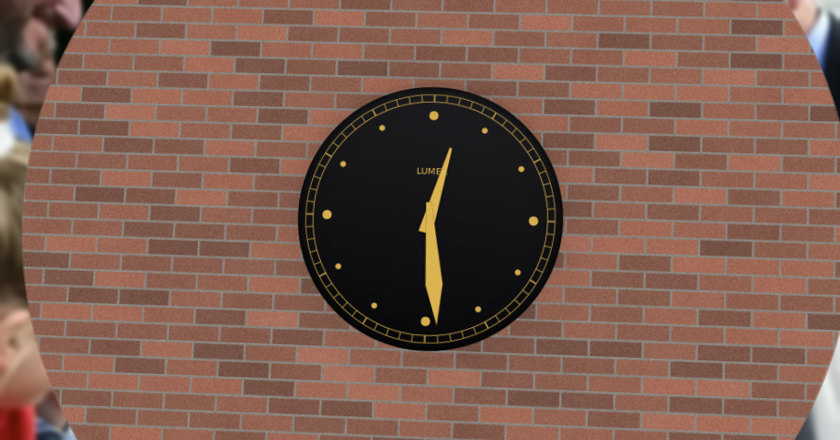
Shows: 12:29
